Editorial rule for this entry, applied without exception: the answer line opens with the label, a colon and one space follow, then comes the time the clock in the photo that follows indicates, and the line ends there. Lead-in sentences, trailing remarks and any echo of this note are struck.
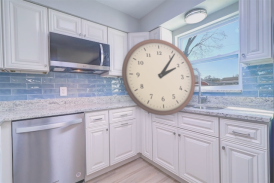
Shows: 2:06
